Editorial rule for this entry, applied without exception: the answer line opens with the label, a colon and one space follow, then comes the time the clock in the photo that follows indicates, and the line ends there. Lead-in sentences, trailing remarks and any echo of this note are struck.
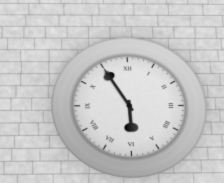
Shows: 5:55
